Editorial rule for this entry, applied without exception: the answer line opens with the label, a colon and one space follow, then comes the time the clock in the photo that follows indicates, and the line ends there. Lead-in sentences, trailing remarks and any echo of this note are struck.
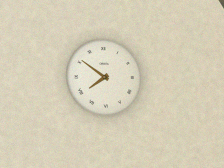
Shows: 7:51
